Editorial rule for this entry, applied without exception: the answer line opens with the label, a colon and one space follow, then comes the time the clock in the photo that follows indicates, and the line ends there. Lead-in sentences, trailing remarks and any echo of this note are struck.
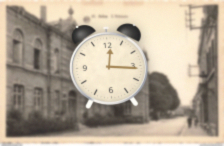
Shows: 12:16
